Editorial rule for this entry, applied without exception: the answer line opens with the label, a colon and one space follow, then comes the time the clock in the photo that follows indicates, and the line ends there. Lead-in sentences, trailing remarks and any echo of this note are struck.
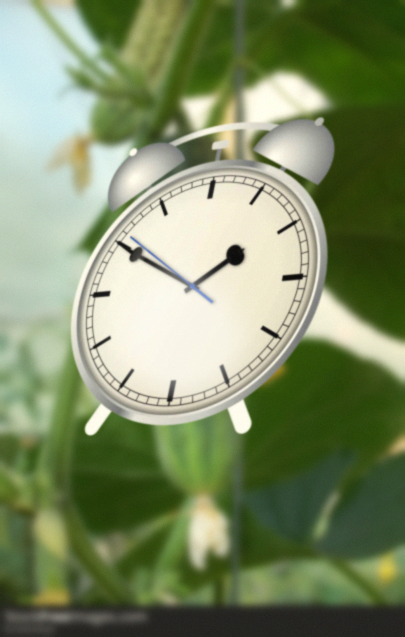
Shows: 1:49:51
